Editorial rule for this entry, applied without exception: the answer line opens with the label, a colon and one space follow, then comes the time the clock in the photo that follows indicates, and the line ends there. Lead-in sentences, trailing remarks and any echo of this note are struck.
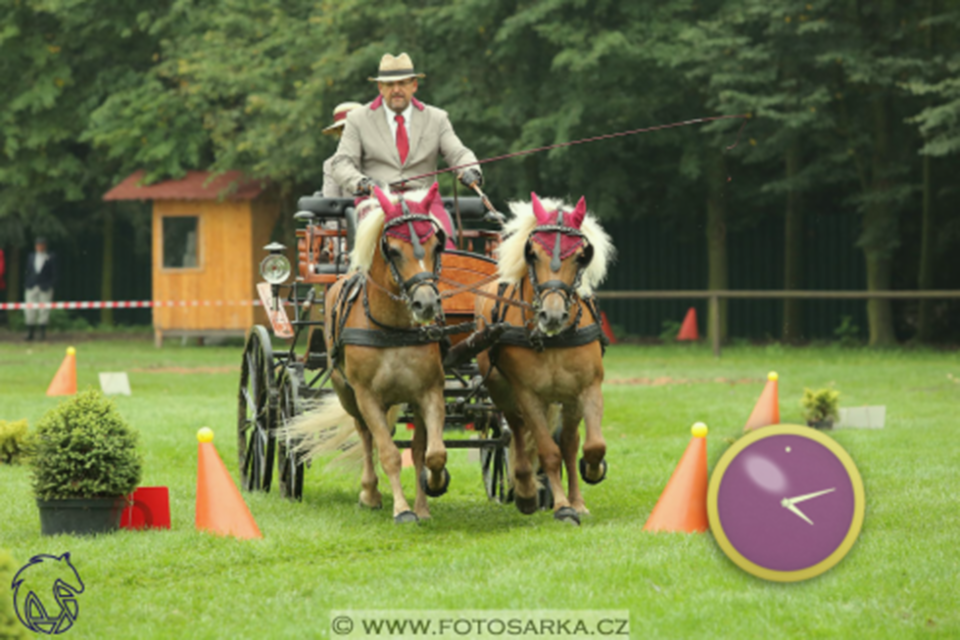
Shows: 4:12
